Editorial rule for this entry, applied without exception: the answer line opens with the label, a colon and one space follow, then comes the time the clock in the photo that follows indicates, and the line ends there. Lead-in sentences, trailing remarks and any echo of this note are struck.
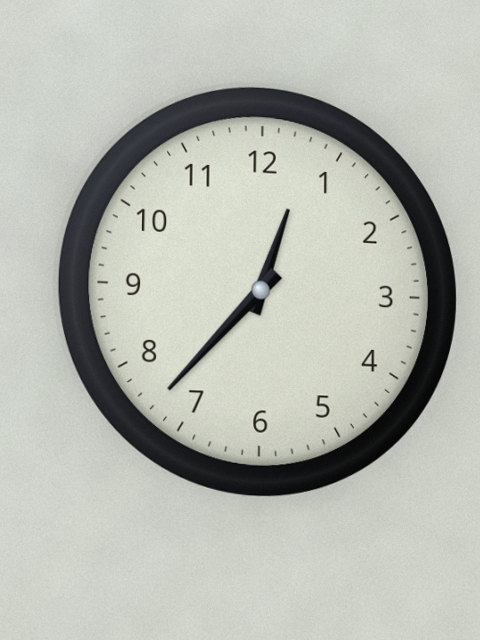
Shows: 12:37
